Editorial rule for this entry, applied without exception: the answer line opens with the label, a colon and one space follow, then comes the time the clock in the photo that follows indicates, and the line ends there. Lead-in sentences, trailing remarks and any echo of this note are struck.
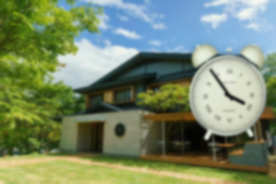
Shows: 3:54
